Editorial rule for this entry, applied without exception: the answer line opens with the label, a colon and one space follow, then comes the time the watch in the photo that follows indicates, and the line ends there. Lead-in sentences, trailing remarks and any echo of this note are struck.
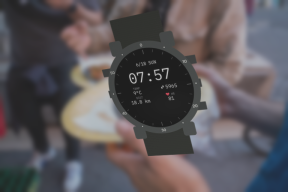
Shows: 7:57
